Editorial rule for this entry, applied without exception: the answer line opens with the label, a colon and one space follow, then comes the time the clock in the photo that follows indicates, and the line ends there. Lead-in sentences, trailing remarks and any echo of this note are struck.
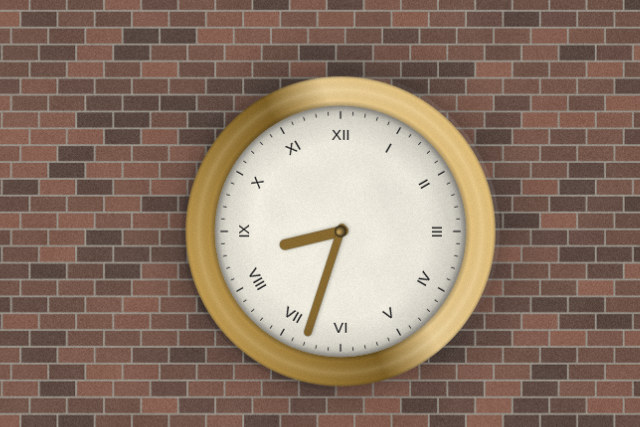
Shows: 8:33
